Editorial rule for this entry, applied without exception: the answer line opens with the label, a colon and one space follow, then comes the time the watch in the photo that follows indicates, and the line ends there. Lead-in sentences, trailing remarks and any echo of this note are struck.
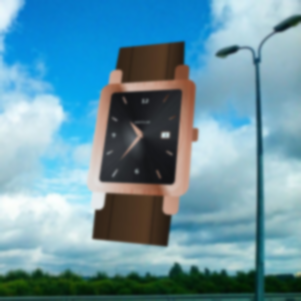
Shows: 10:36
